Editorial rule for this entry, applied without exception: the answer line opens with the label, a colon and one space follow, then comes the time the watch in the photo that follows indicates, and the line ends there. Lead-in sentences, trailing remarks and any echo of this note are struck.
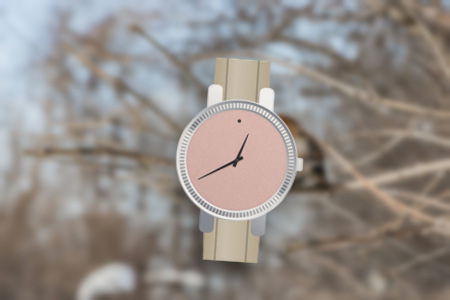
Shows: 12:40
